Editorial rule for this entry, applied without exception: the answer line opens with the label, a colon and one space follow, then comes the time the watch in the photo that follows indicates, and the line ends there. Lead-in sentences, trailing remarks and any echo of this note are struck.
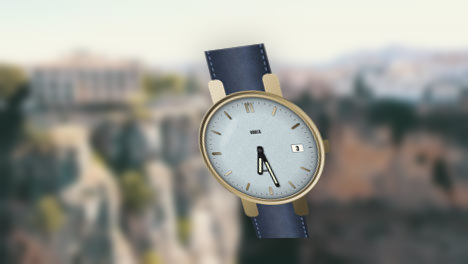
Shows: 6:28
